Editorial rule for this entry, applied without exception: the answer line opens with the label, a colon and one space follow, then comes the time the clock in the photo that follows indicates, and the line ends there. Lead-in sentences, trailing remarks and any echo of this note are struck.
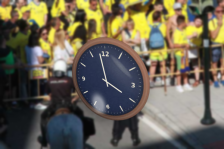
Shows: 3:58
